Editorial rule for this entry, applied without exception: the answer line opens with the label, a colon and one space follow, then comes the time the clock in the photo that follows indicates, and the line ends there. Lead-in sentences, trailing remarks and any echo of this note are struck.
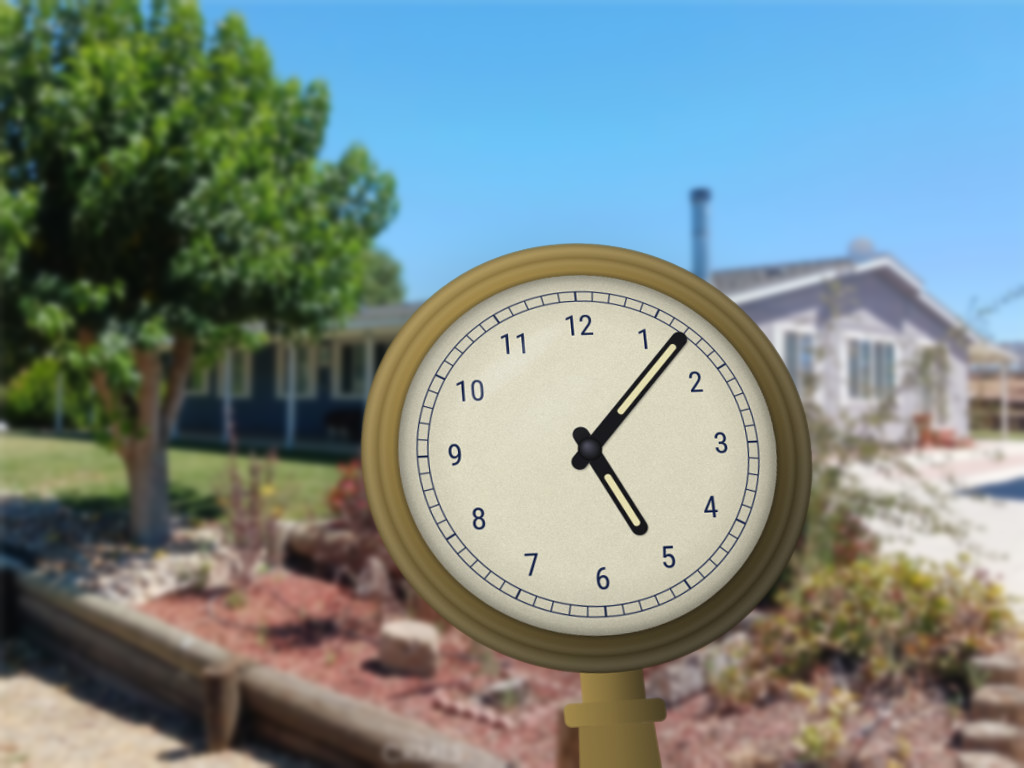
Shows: 5:07
